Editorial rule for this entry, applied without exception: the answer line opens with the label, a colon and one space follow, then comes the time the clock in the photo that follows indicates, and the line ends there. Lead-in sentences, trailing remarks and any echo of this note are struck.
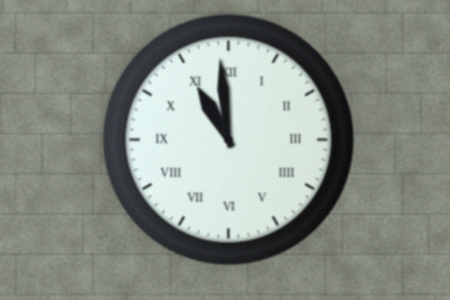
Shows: 10:59
